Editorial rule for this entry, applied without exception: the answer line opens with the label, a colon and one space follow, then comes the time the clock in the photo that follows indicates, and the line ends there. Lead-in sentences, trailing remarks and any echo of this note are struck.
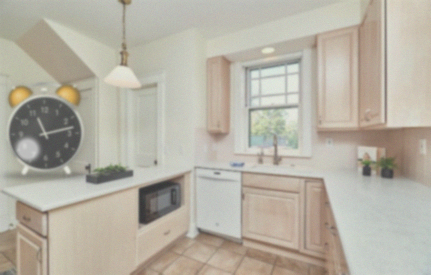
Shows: 11:13
